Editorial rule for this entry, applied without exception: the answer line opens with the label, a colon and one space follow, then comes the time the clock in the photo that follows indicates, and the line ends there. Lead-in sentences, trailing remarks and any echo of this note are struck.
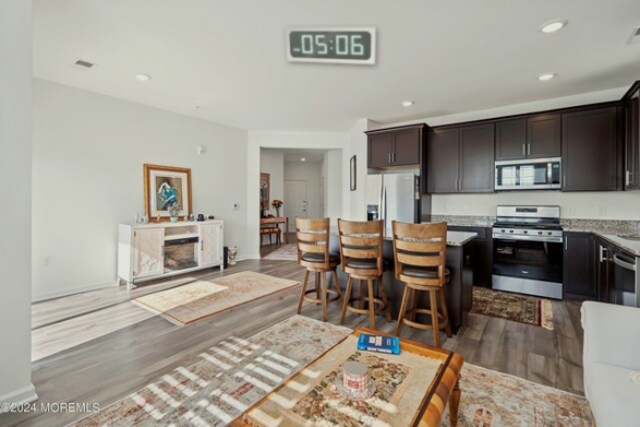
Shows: 5:06
